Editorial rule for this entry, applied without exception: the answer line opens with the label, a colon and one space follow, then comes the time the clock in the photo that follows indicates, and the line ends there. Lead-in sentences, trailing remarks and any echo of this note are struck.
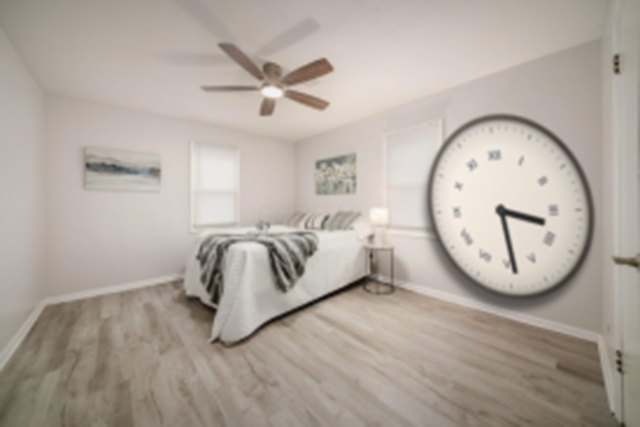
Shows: 3:29
